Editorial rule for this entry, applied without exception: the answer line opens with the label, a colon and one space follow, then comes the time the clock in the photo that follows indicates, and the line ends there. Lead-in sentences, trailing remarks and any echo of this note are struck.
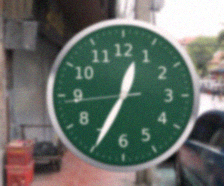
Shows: 12:34:44
